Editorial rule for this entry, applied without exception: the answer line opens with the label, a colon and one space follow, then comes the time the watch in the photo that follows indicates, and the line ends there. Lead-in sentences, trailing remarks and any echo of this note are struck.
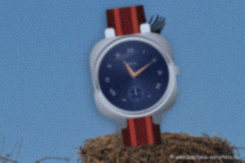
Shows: 11:10
